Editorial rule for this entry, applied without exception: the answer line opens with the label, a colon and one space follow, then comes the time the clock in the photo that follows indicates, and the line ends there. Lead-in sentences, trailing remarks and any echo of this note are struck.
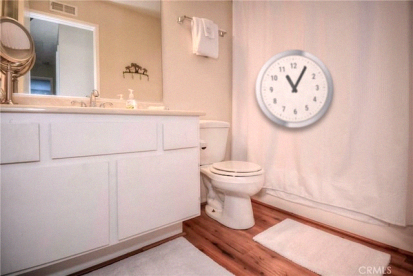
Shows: 11:05
